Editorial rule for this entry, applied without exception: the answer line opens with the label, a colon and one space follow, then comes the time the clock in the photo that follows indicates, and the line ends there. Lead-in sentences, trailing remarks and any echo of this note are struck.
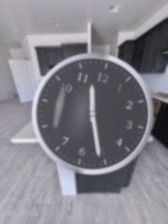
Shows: 11:26
